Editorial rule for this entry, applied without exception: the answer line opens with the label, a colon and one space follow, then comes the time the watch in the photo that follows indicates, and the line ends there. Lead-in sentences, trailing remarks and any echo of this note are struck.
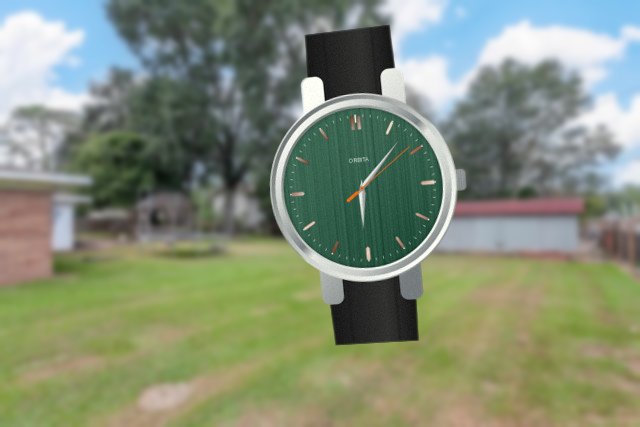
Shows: 6:07:09
